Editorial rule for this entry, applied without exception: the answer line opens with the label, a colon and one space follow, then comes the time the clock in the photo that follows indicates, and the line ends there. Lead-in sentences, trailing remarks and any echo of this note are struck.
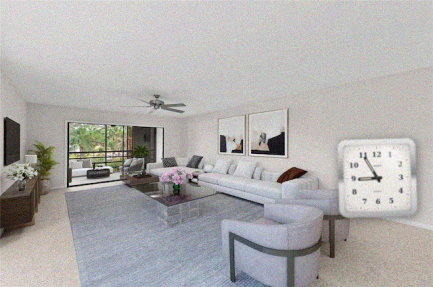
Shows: 8:55
